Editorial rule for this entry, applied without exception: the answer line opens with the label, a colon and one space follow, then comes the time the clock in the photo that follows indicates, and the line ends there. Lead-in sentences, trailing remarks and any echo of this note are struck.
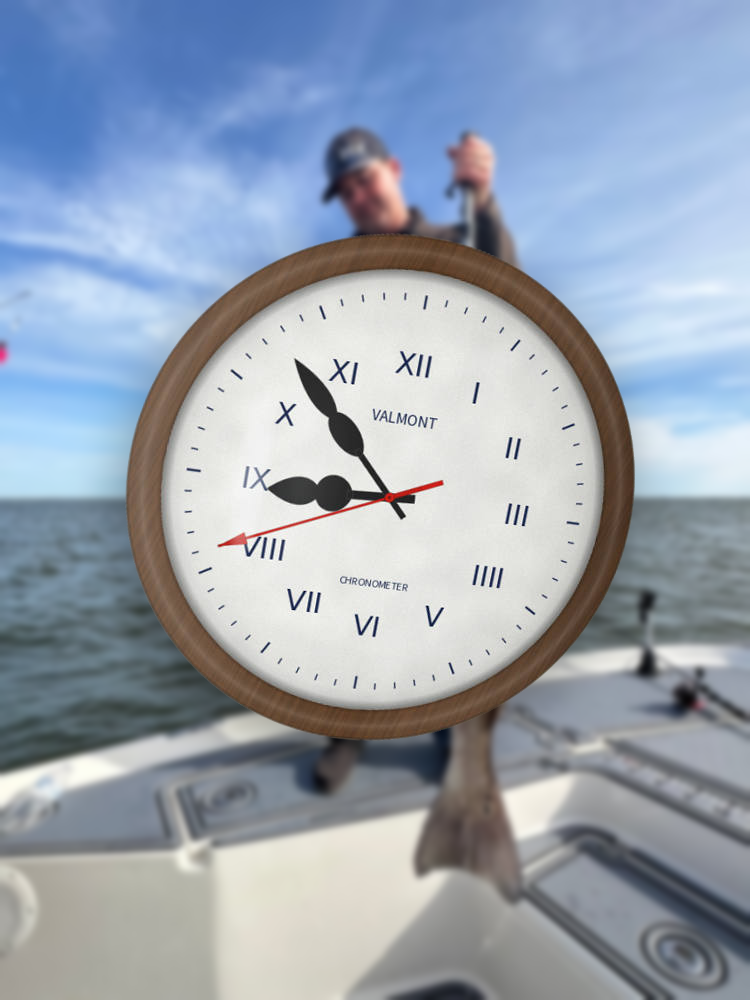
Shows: 8:52:41
